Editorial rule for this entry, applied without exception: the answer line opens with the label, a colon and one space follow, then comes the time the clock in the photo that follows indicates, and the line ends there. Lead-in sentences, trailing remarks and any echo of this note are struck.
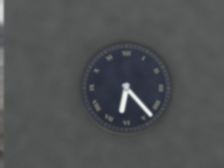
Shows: 6:23
